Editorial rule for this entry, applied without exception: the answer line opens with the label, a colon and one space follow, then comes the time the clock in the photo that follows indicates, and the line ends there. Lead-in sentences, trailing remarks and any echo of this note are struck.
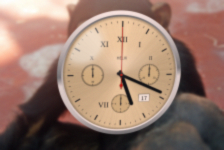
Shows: 5:19
